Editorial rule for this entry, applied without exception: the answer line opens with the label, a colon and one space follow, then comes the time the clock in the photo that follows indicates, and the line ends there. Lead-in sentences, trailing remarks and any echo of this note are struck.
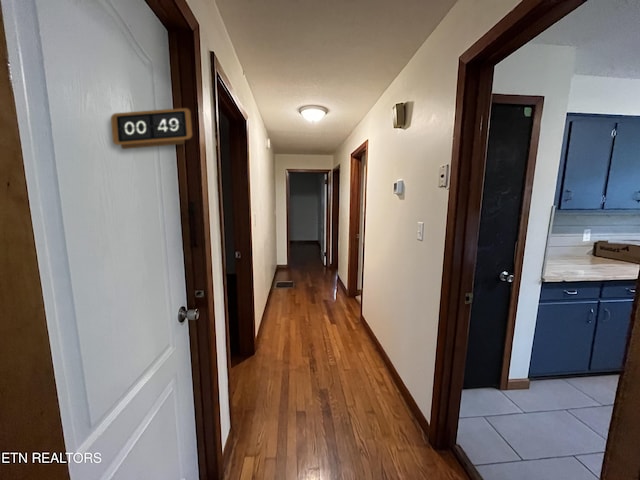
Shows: 0:49
